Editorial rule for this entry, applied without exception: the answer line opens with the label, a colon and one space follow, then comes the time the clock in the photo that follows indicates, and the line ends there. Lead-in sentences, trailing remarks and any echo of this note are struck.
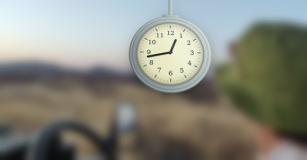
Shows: 12:43
